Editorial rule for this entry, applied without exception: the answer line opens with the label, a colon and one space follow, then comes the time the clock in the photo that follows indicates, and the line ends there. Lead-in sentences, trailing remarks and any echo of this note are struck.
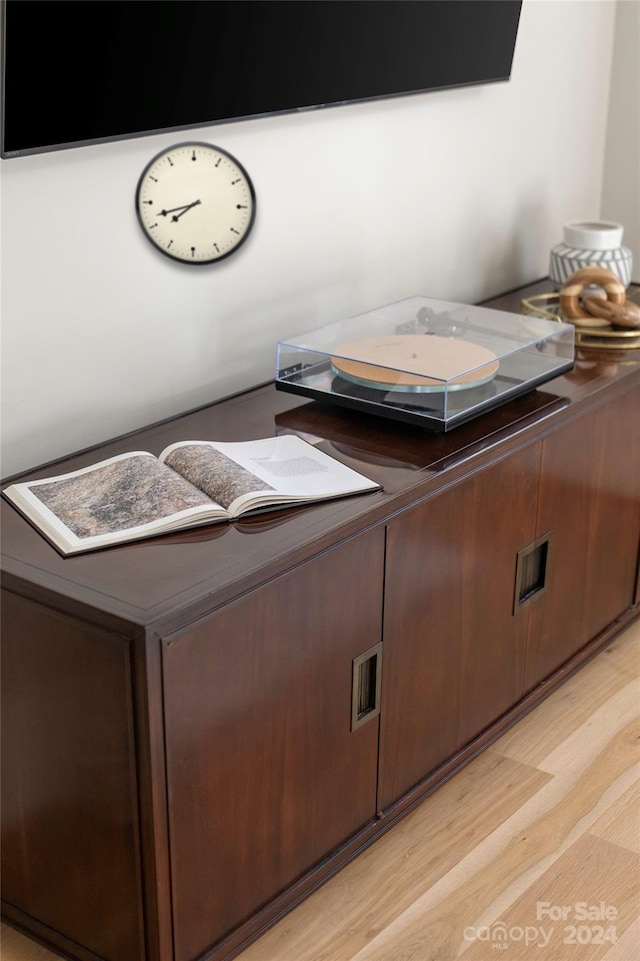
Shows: 7:42
